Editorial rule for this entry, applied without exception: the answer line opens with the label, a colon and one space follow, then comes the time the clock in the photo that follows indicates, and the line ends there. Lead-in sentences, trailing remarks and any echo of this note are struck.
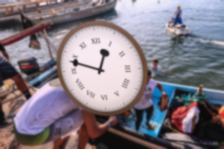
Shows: 12:48
